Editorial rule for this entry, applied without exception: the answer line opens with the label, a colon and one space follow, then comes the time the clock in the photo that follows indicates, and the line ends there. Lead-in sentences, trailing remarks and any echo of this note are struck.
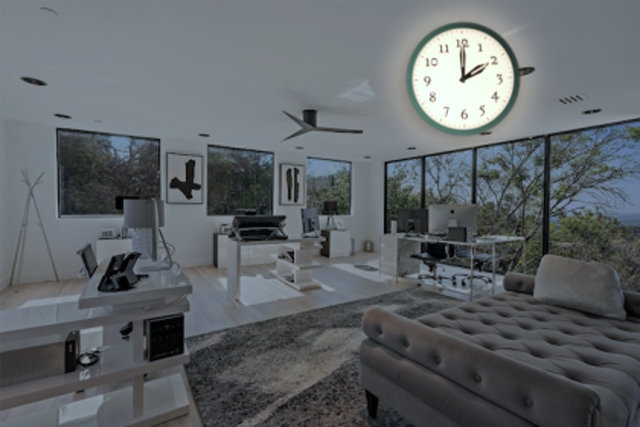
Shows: 2:00
